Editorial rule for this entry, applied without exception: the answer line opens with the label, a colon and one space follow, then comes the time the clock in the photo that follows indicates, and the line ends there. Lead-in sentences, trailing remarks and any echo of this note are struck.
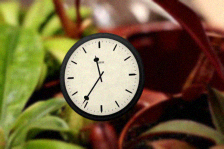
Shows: 11:36
